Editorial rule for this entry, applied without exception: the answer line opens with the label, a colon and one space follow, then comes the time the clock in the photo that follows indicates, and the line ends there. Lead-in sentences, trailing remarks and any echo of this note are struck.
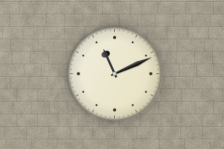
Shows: 11:11
